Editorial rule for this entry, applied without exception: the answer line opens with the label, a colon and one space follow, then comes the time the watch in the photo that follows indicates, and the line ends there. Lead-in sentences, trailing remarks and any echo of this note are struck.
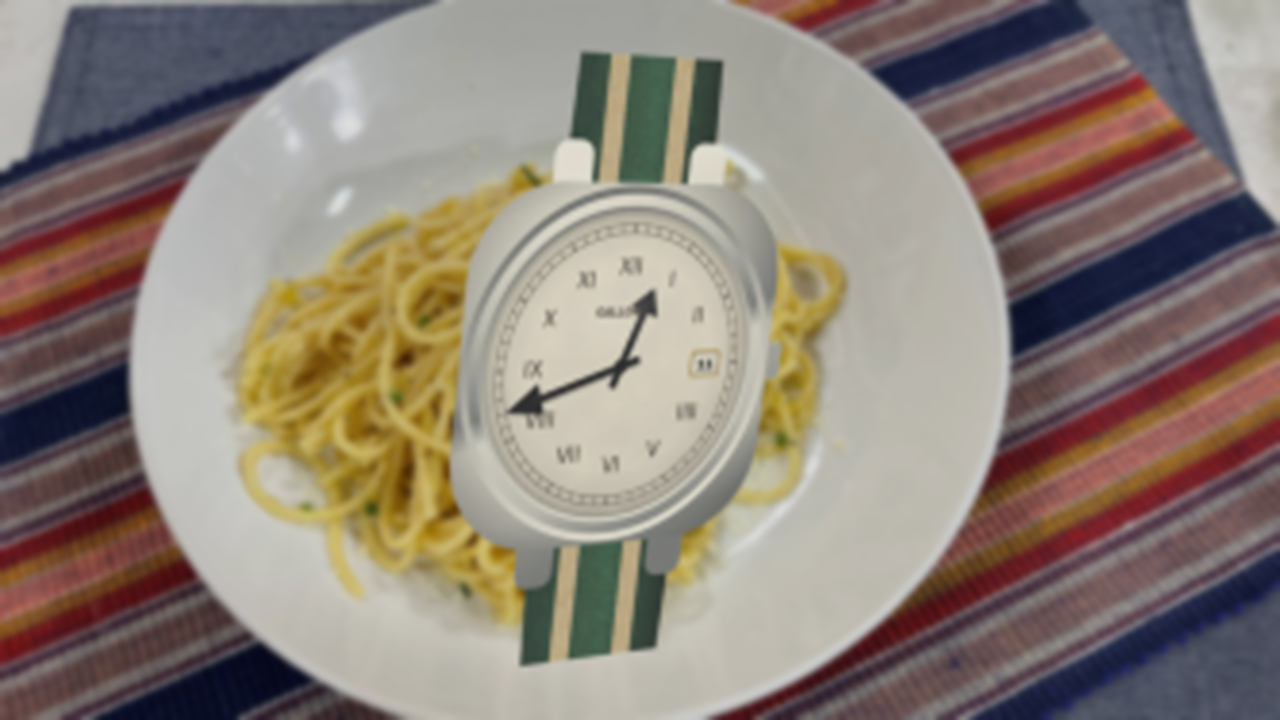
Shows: 12:42
